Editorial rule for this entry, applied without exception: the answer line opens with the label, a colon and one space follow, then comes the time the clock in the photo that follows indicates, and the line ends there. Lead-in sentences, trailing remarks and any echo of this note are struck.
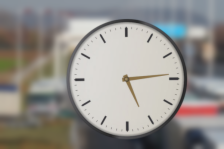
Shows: 5:14
